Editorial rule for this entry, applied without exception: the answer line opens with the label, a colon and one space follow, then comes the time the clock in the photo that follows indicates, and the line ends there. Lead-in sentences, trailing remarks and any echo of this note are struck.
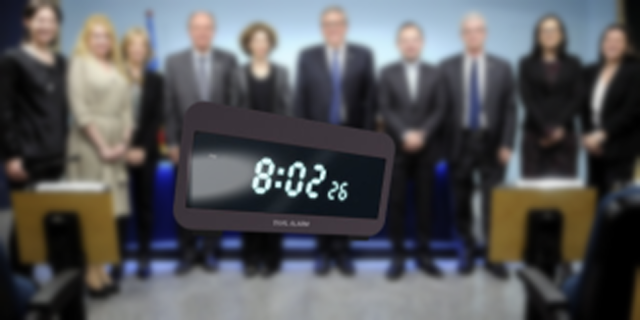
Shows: 8:02:26
